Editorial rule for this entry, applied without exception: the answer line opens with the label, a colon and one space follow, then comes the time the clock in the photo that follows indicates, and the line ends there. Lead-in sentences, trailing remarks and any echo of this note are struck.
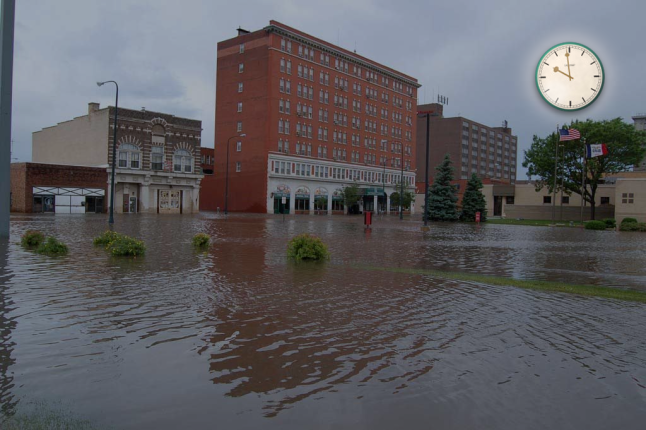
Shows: 9:59
